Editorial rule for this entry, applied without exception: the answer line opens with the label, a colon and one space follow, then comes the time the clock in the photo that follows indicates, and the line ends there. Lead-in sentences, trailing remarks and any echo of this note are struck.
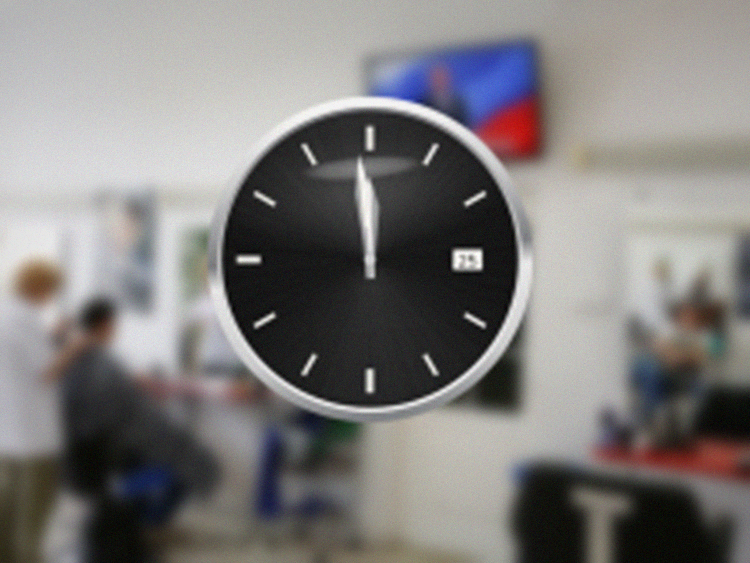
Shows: 11:59
